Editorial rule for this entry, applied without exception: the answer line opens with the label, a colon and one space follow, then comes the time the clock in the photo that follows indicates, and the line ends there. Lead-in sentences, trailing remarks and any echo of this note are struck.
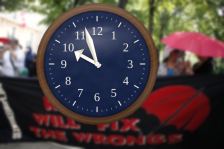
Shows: 9:57
